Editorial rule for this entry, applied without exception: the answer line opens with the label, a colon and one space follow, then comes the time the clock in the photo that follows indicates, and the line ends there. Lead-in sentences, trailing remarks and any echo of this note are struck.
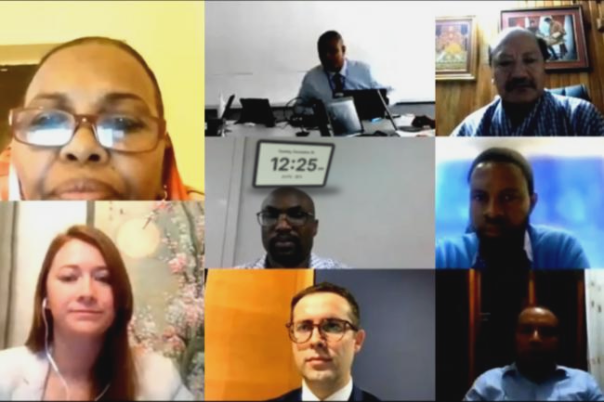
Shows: 12:25
